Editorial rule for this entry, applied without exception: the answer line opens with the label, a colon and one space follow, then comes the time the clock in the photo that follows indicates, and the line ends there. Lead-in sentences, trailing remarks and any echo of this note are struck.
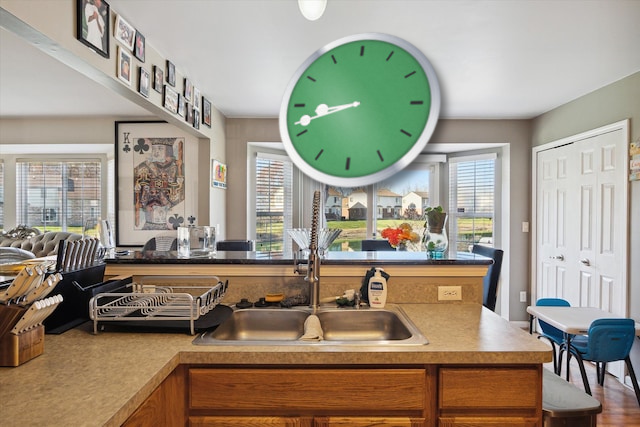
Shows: 8:42
